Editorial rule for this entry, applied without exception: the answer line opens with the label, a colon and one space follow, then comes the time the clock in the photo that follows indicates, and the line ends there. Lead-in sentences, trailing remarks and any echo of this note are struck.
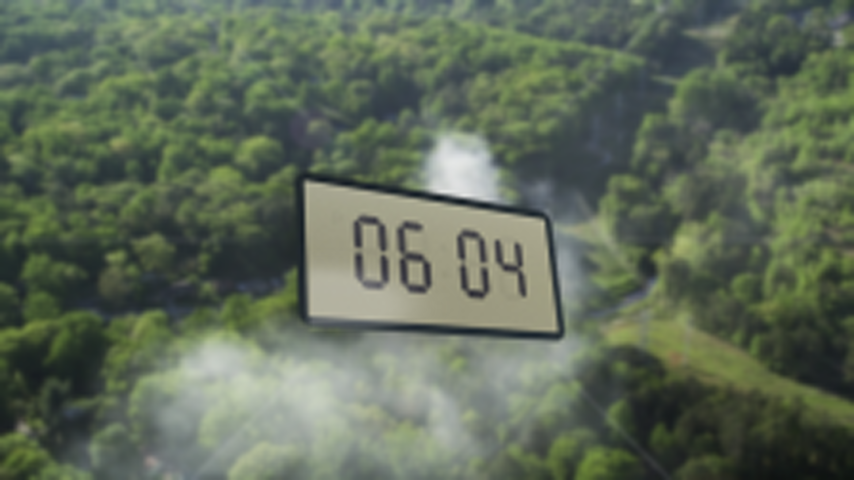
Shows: 6:04
